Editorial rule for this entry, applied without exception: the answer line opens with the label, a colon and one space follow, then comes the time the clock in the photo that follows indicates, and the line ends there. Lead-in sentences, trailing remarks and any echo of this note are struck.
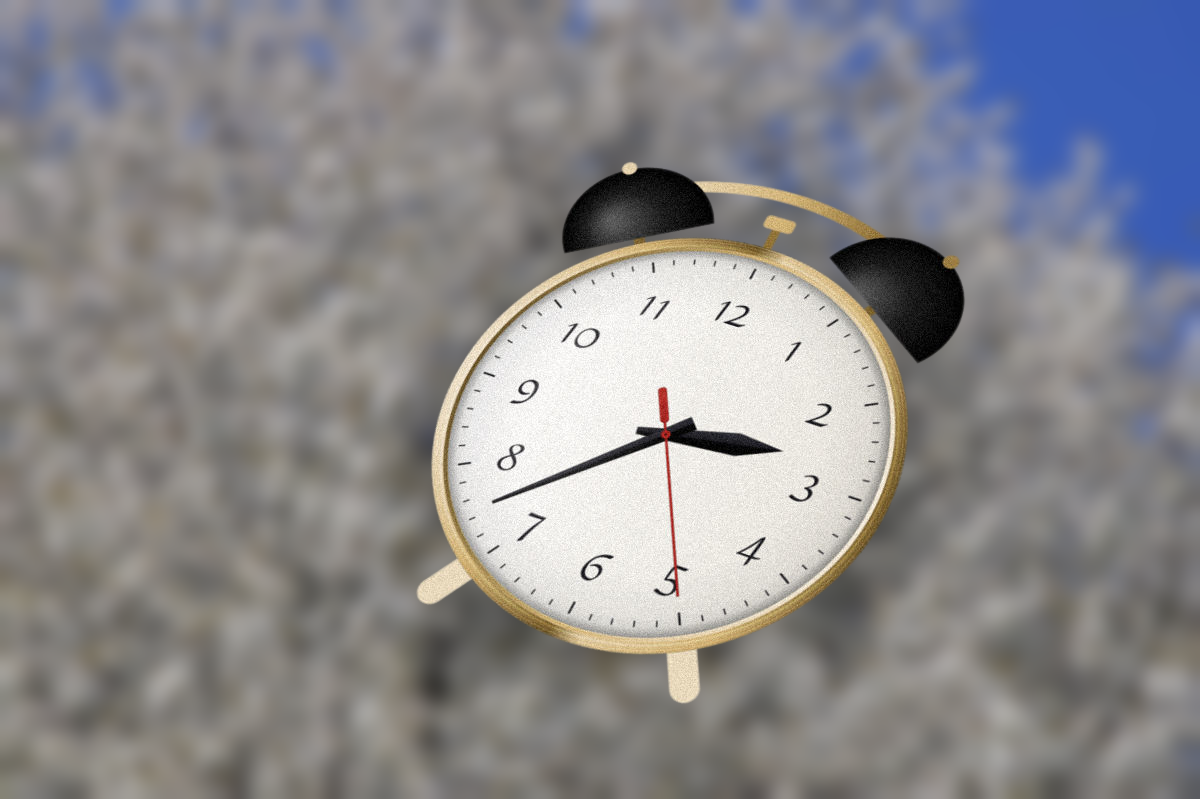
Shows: 2:37:25
